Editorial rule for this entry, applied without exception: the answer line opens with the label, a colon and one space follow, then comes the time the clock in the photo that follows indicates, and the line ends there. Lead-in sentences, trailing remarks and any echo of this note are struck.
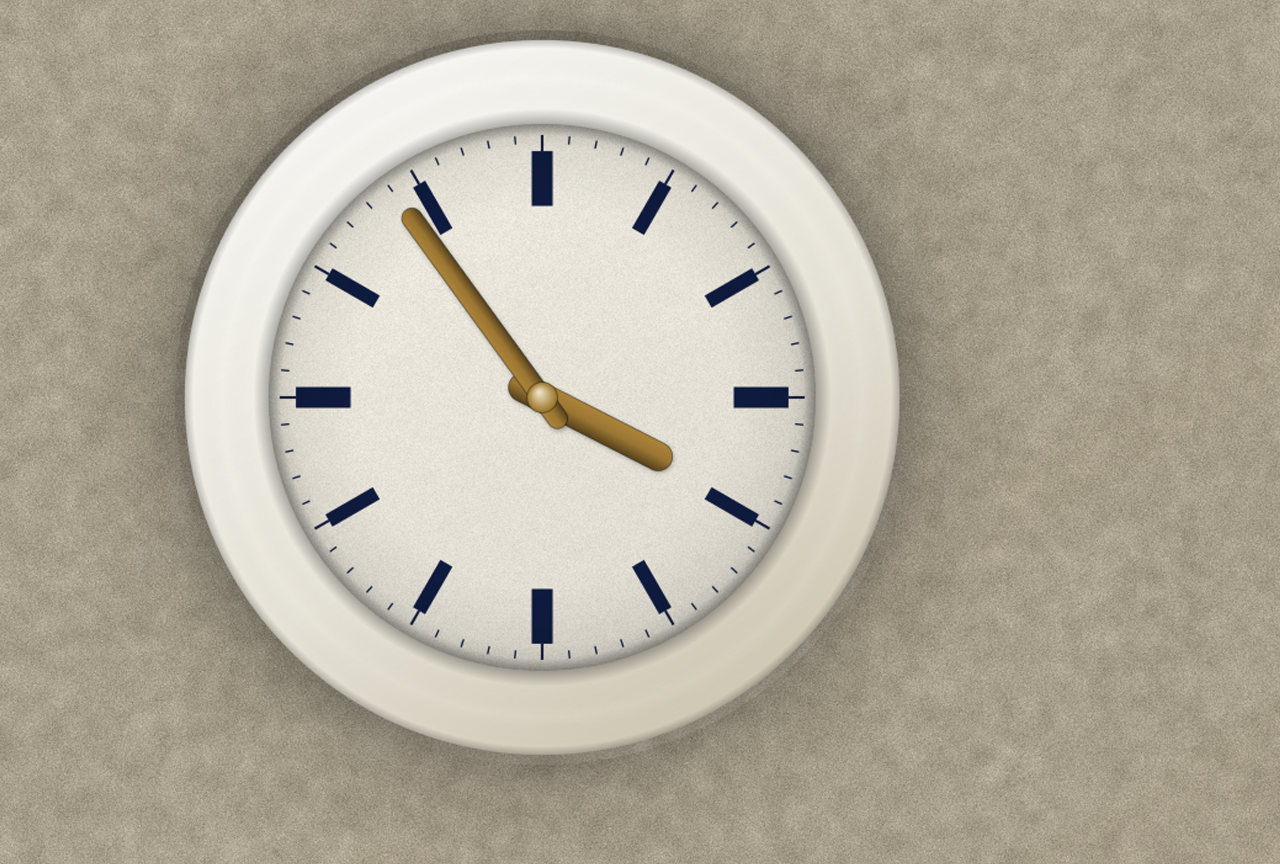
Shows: 3:54
